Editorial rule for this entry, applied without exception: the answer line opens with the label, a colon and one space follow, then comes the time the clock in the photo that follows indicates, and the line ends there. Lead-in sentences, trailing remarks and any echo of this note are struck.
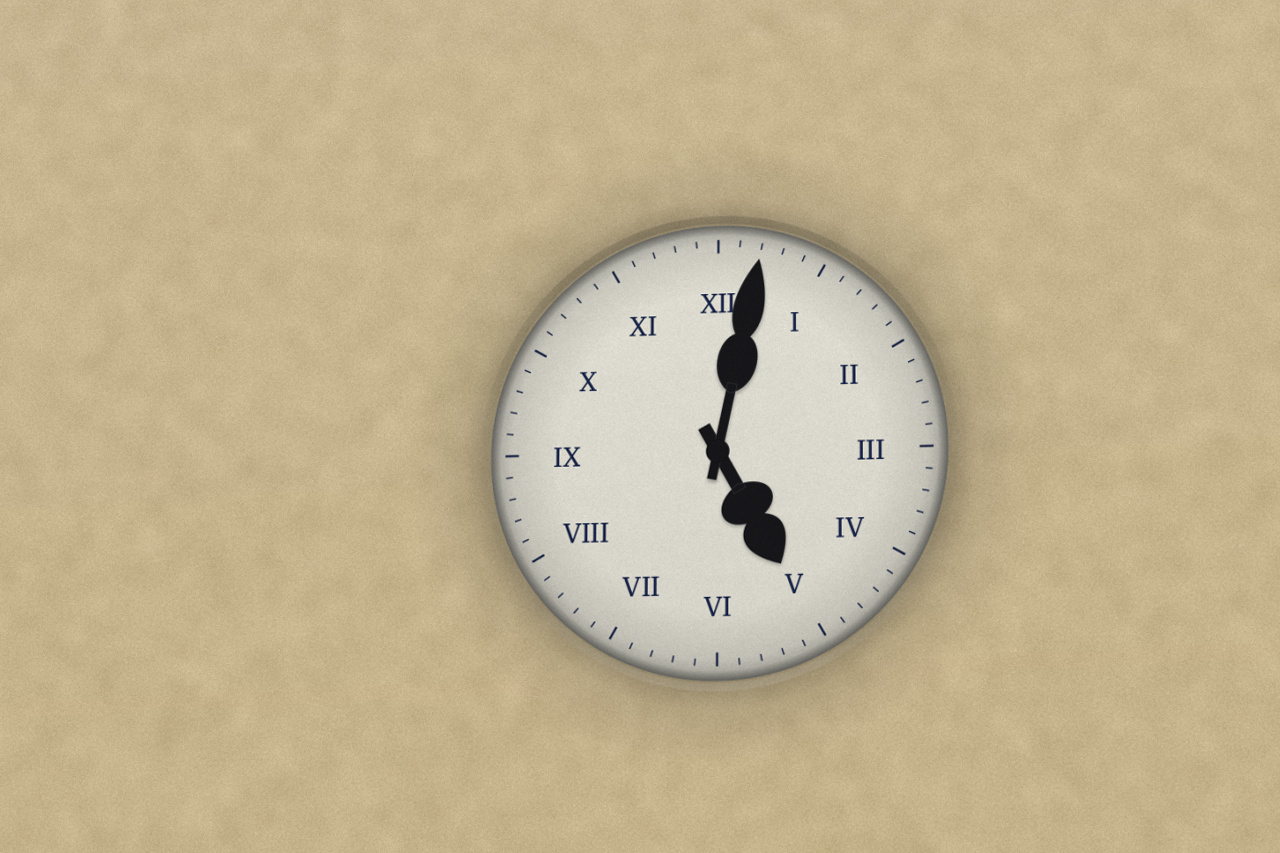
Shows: 5:02
